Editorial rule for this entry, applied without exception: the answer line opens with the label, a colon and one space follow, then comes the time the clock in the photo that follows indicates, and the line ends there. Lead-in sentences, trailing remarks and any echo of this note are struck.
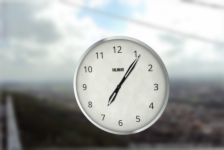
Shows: 7:06
